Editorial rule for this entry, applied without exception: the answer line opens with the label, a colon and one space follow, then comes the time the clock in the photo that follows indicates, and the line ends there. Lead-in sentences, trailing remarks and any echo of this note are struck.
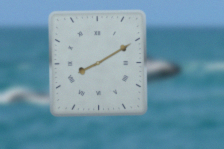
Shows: 8:10
